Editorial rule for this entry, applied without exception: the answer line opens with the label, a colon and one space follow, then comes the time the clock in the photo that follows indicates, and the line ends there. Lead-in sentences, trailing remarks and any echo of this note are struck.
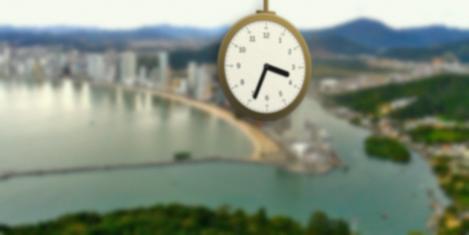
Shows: 3:34
